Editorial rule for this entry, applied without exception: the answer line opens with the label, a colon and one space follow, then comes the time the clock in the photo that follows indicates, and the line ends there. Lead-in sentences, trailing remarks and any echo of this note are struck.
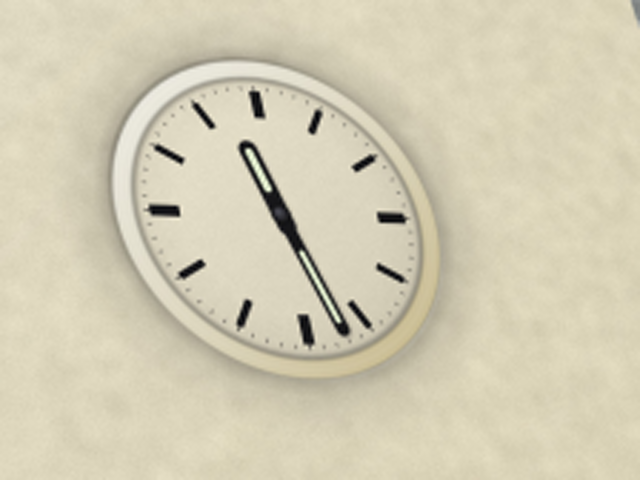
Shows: 11:27
